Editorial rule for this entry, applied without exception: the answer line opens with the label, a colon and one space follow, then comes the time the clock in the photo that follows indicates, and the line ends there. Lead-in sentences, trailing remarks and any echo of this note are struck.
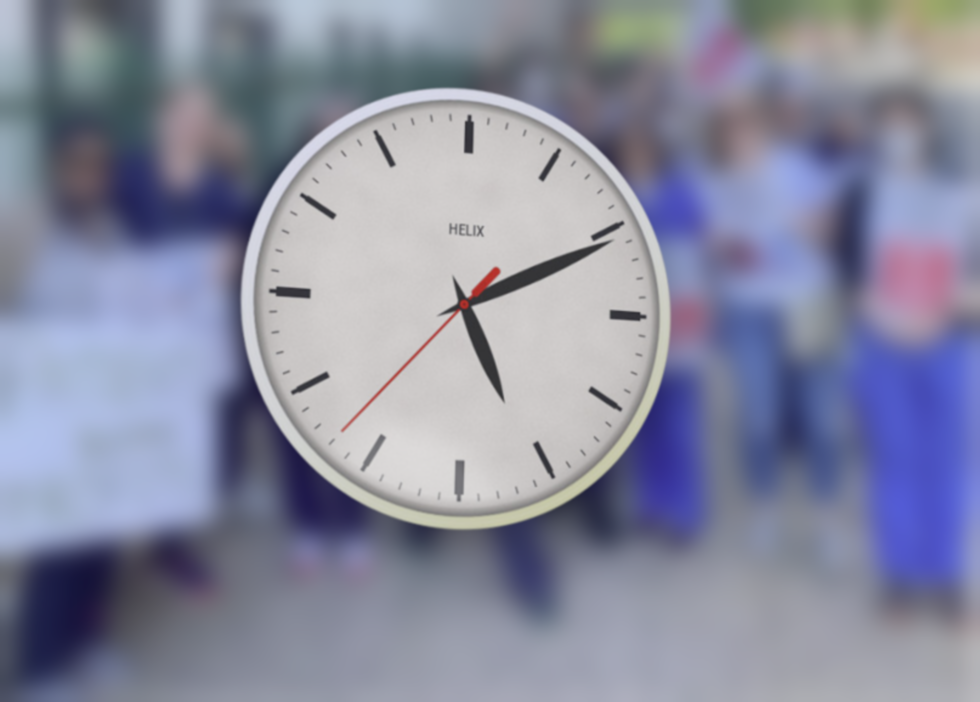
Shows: 5:10:37
